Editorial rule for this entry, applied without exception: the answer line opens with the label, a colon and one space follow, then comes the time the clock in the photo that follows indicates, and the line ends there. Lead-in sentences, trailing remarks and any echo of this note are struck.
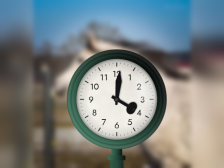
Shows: 4:01
